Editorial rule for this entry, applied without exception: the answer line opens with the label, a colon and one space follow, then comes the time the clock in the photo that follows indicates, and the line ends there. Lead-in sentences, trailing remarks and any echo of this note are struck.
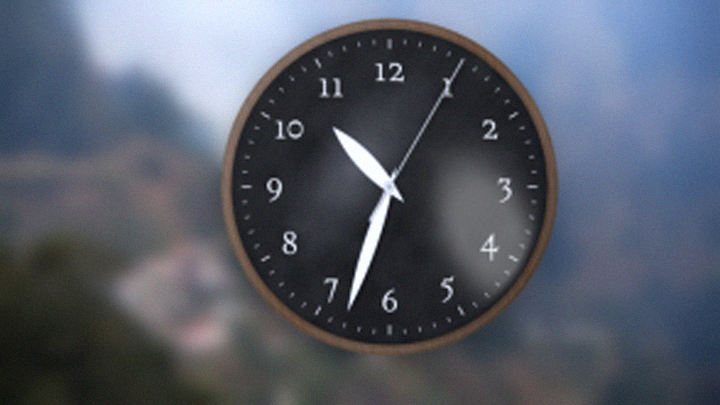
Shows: 10:33:05
